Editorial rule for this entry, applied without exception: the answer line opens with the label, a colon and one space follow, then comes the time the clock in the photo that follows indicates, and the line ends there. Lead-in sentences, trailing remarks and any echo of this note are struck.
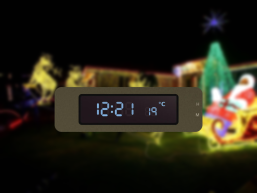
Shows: 12:21
